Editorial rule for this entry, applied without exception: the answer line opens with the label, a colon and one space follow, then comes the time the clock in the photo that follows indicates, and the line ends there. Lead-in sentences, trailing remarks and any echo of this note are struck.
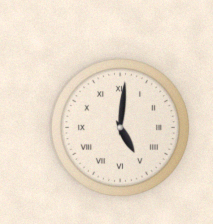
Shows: 5:01
